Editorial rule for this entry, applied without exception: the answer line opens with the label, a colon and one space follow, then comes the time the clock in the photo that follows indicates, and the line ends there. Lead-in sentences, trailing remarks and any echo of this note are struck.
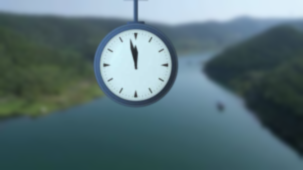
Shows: 11:58
